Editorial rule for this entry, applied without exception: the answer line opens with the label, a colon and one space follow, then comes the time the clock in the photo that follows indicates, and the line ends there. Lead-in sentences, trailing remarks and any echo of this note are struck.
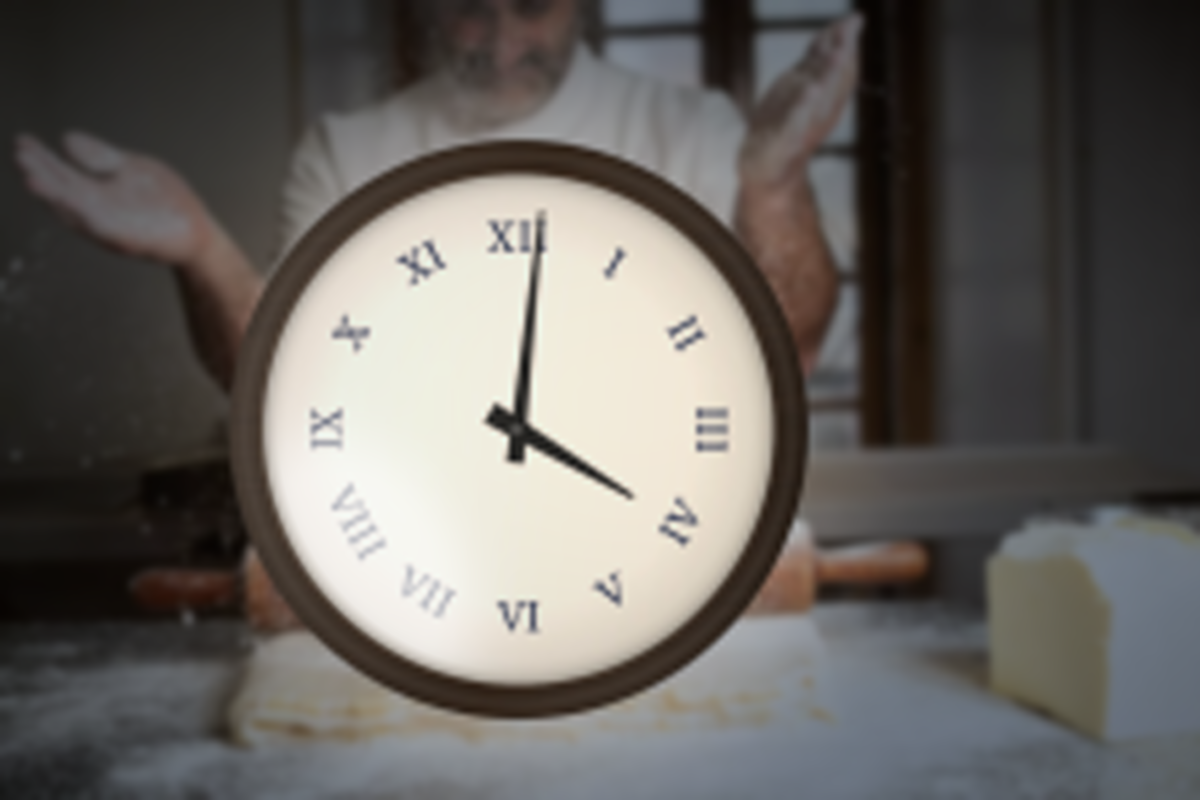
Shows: 4:01
